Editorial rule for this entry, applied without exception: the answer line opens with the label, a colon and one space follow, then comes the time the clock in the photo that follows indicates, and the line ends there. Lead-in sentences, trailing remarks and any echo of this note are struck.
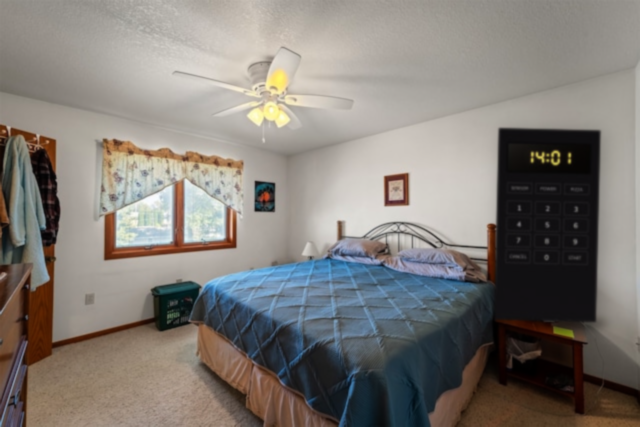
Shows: 14:01
